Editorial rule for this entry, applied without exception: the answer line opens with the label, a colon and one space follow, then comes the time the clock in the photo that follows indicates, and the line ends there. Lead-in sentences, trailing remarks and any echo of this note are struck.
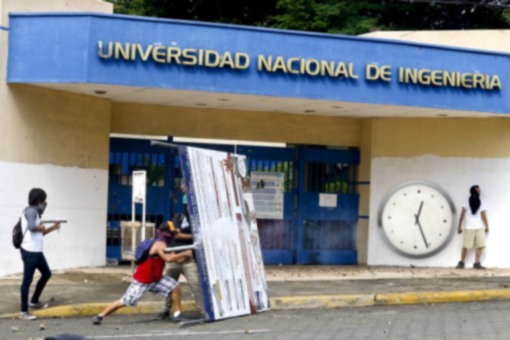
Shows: 12:26
